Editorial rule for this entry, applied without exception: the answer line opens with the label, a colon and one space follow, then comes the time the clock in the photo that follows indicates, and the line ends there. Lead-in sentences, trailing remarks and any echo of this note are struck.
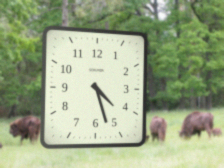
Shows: 4:27
